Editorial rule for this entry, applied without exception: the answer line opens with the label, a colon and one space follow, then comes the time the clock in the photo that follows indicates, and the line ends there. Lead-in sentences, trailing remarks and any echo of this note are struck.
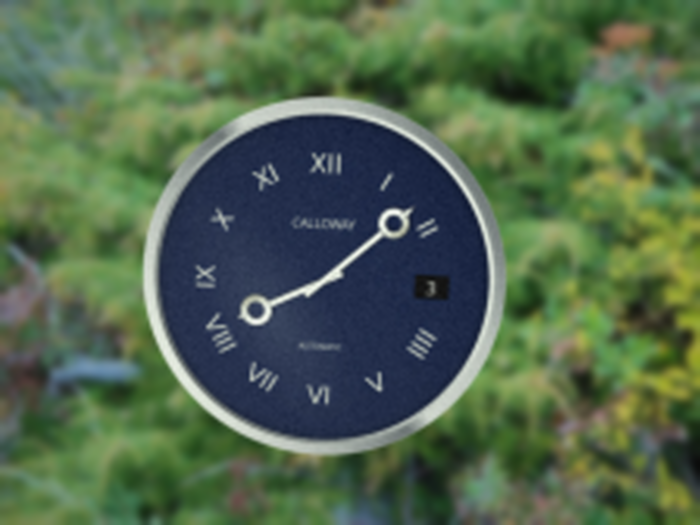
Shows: 8:08
